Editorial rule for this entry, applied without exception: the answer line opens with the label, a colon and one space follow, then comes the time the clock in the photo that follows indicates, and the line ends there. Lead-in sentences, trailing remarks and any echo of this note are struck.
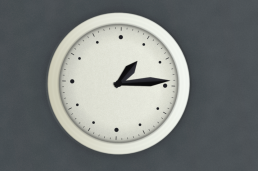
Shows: 1:14
